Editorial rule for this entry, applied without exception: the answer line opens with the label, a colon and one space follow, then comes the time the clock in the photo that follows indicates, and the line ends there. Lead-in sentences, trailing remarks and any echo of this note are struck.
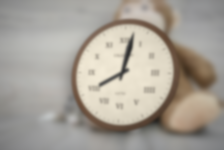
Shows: 8:02
